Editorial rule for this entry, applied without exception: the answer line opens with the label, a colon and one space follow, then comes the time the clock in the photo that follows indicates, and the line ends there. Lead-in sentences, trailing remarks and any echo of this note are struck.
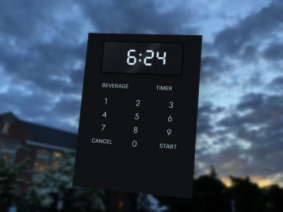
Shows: 6:24
